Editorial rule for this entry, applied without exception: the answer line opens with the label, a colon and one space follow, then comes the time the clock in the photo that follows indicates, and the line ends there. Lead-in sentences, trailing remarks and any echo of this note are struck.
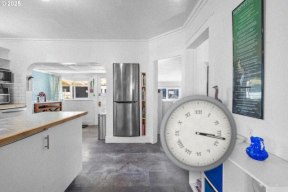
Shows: 3:17
